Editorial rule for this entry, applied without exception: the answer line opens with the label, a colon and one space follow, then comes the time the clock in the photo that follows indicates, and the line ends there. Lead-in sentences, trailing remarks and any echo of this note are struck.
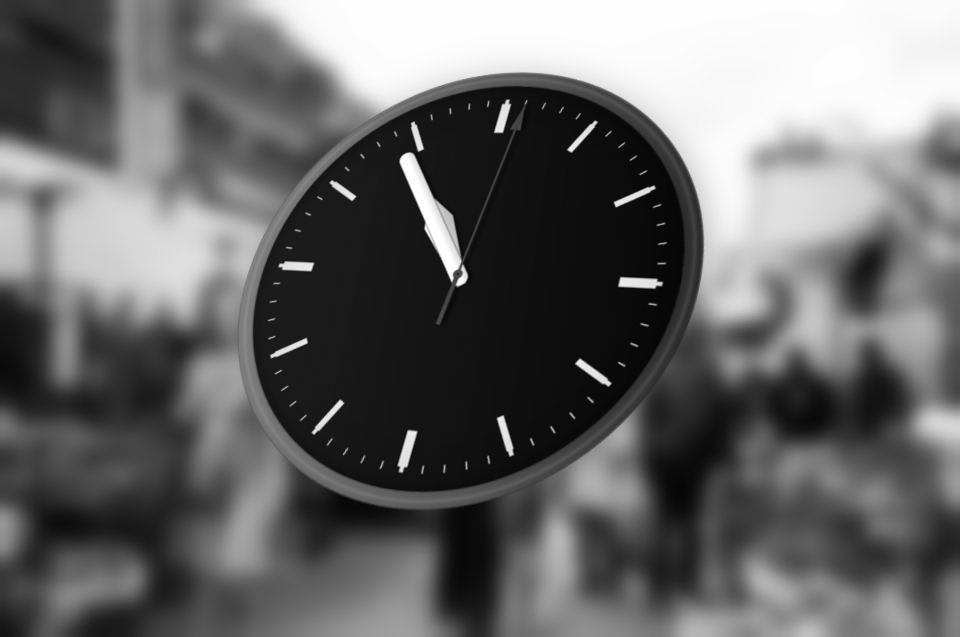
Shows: 10:54:01
